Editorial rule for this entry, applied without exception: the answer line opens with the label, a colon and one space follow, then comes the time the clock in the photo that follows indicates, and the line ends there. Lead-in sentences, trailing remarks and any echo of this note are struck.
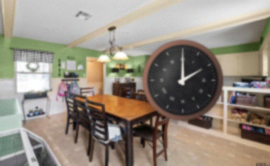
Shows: 2:00
